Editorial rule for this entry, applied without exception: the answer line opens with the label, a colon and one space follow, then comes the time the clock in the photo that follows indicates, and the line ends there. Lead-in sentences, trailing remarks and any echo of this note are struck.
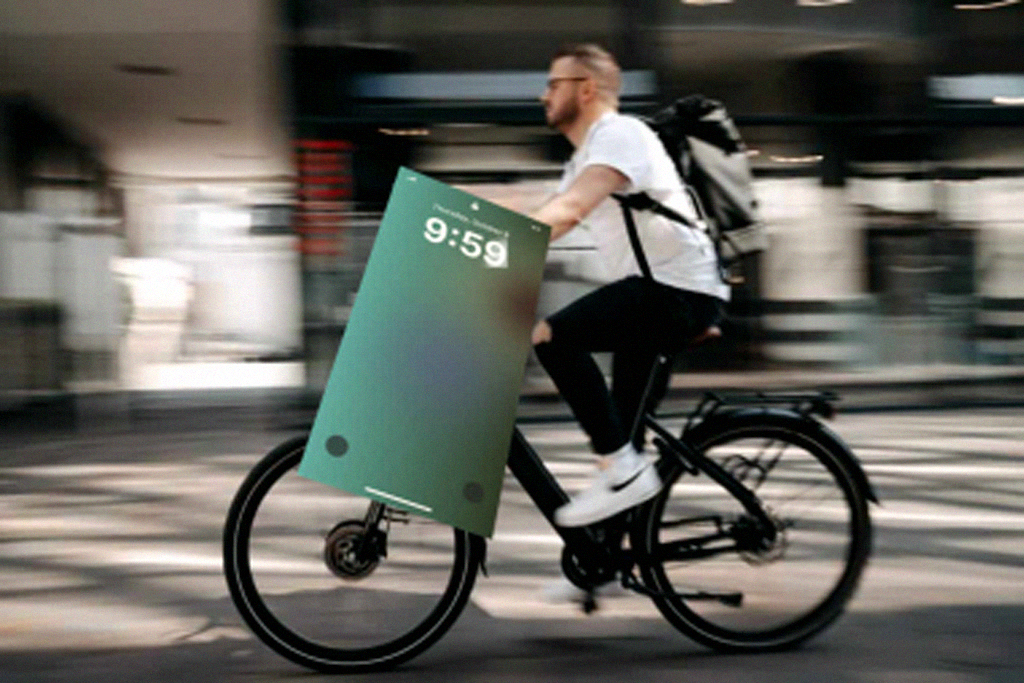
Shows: 9:59
